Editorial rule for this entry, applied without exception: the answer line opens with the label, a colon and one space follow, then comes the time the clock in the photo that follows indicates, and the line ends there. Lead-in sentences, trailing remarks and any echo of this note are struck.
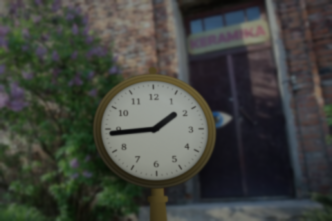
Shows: 1:44
